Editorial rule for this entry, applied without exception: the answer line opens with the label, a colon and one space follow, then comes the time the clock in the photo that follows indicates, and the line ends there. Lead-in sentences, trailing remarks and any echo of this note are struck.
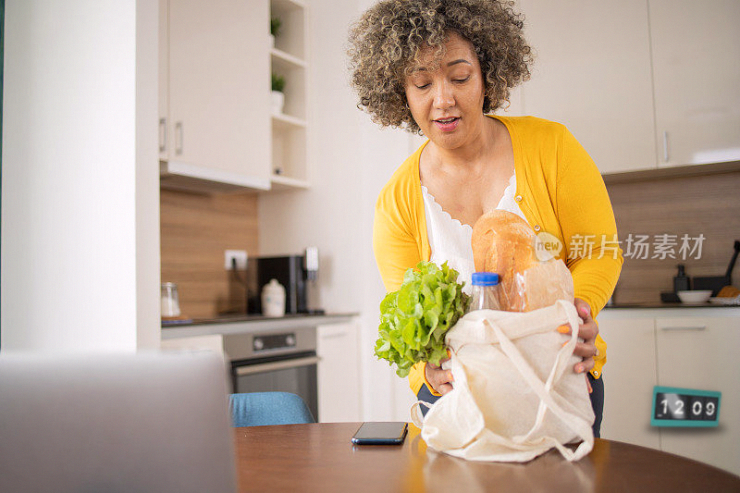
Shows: 12:09
